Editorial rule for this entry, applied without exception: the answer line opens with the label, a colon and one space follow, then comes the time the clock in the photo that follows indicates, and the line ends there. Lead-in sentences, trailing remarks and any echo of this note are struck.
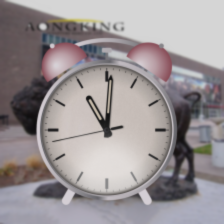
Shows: 11:00:43
